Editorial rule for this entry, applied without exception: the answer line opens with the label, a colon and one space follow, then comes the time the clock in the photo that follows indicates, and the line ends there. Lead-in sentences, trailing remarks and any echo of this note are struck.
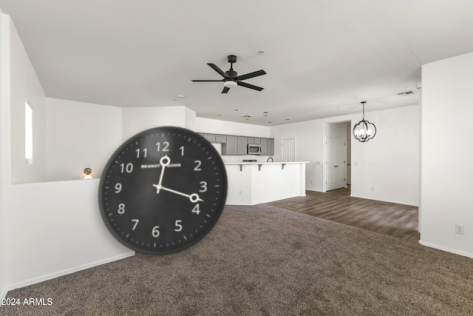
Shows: 12:18
